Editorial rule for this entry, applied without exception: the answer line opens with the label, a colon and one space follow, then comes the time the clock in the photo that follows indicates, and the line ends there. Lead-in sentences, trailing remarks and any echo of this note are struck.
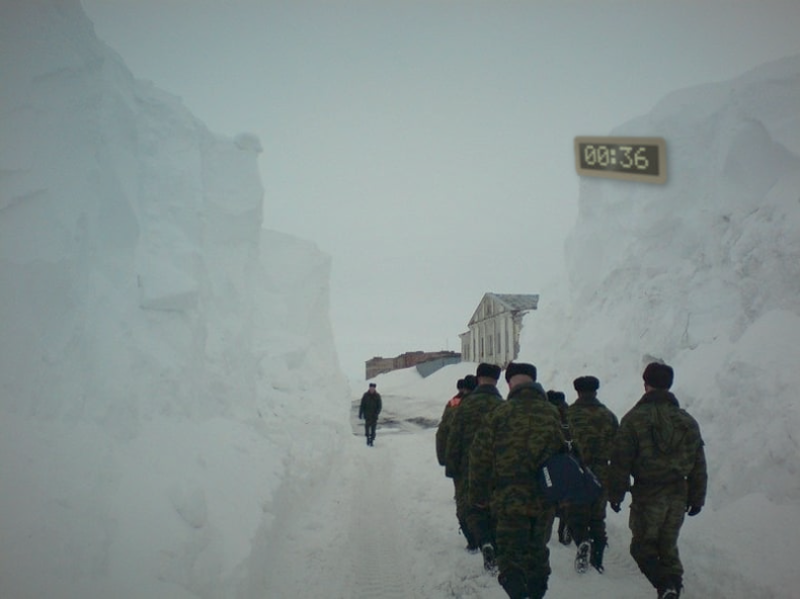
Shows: 0:36
